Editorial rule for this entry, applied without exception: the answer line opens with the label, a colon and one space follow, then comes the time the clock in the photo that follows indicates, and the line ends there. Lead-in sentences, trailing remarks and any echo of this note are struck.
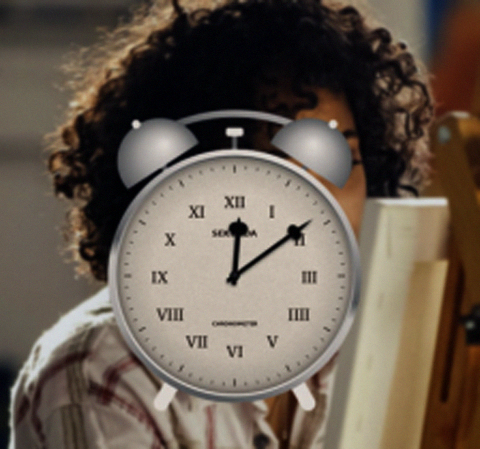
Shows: 12:09
